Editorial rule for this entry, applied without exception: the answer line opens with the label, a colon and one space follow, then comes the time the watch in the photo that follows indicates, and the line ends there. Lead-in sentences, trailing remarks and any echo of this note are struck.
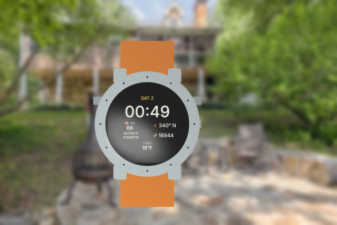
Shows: 0:49
